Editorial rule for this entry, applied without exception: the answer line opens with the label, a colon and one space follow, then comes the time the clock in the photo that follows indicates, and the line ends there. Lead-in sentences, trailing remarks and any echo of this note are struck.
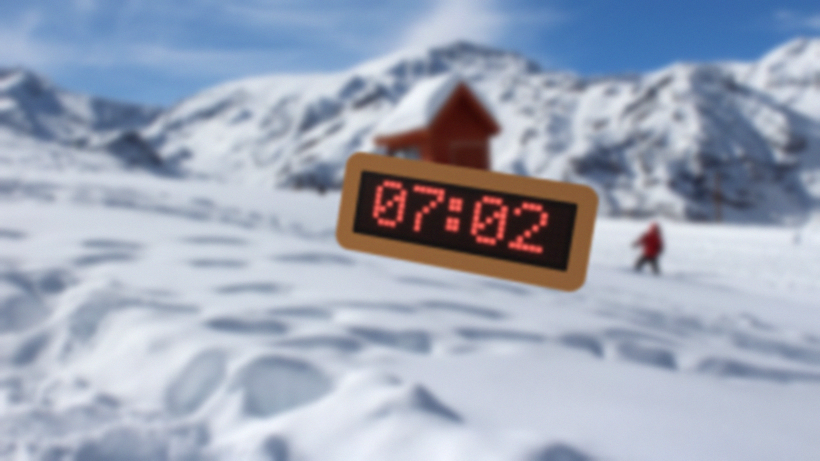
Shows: 7:02
